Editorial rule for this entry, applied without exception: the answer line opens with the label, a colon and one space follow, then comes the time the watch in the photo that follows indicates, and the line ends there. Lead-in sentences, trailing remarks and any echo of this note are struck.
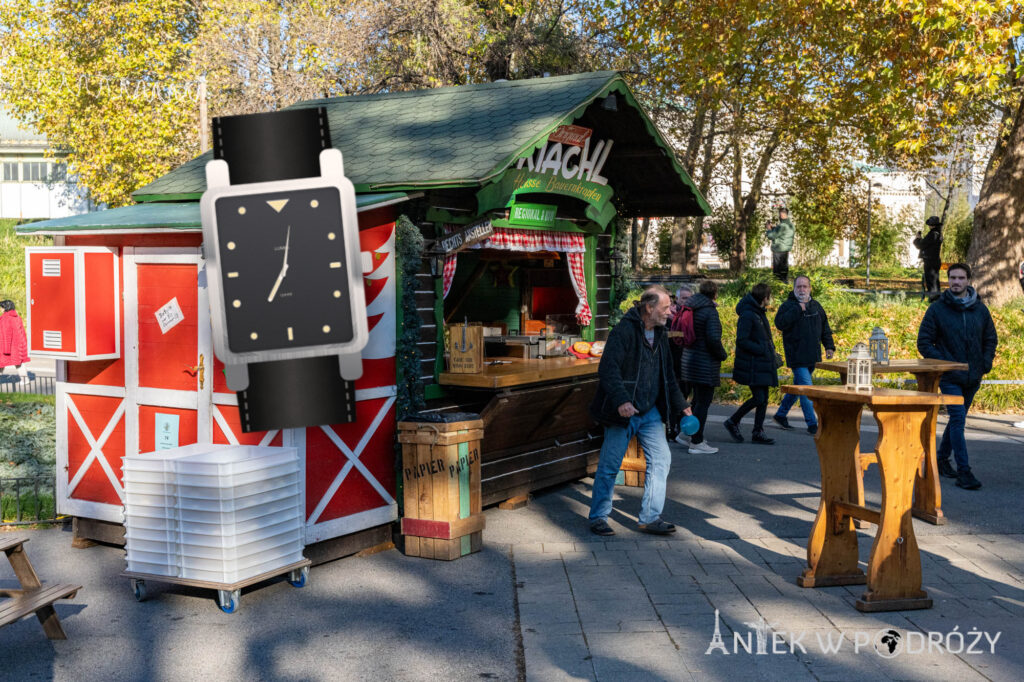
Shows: 7:02
